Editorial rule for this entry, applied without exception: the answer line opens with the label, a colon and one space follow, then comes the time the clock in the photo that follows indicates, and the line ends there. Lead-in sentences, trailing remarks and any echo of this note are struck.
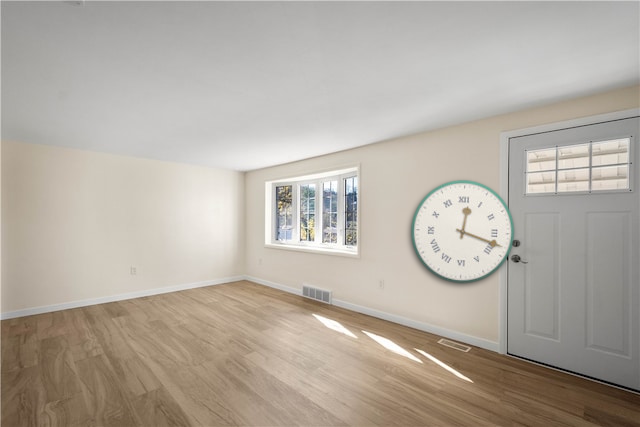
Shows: 12:18
